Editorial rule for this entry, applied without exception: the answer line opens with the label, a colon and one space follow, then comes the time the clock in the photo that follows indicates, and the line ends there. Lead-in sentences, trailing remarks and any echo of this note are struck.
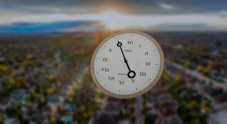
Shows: 4:55
